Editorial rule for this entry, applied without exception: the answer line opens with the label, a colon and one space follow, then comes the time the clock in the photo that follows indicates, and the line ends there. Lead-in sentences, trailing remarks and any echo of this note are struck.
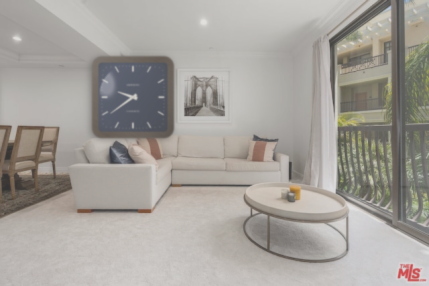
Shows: 9:39
